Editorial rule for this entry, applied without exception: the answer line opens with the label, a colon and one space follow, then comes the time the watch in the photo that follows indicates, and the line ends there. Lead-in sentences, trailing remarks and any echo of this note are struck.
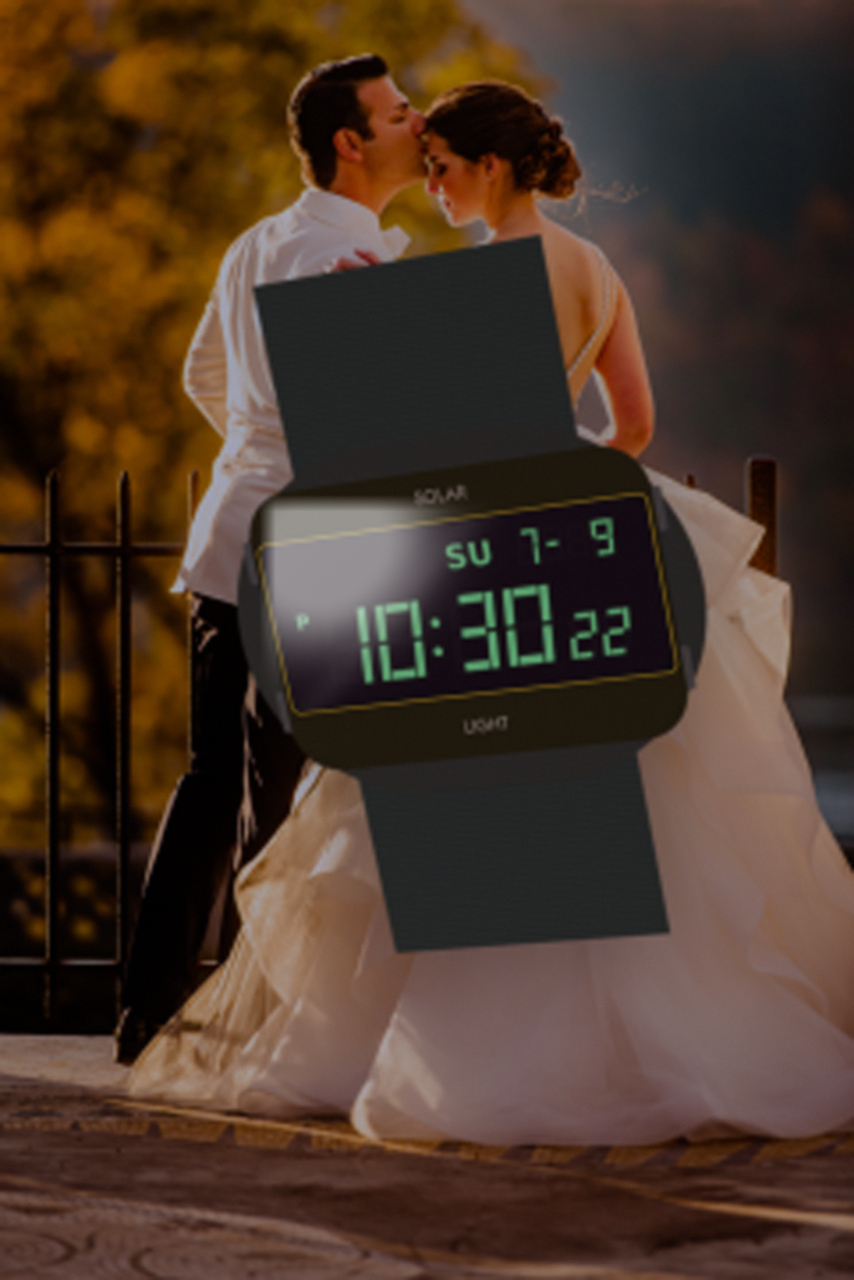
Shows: 10:30:22
